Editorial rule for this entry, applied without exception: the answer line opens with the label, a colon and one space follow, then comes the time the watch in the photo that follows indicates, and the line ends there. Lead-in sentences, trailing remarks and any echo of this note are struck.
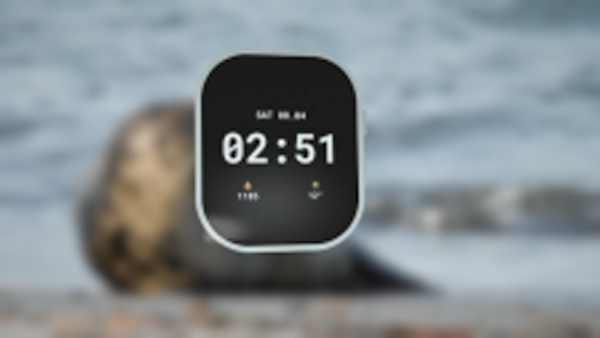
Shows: 2:51
